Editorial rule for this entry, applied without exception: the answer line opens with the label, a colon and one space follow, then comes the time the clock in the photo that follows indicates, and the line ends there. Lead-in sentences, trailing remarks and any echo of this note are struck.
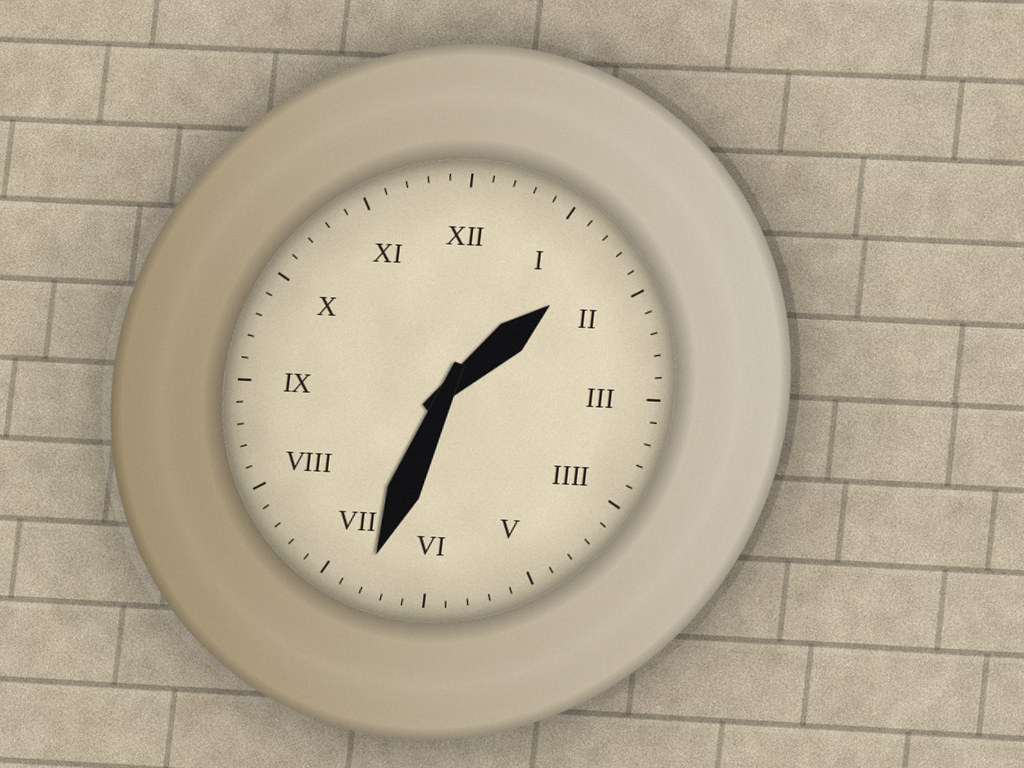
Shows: 1:33
